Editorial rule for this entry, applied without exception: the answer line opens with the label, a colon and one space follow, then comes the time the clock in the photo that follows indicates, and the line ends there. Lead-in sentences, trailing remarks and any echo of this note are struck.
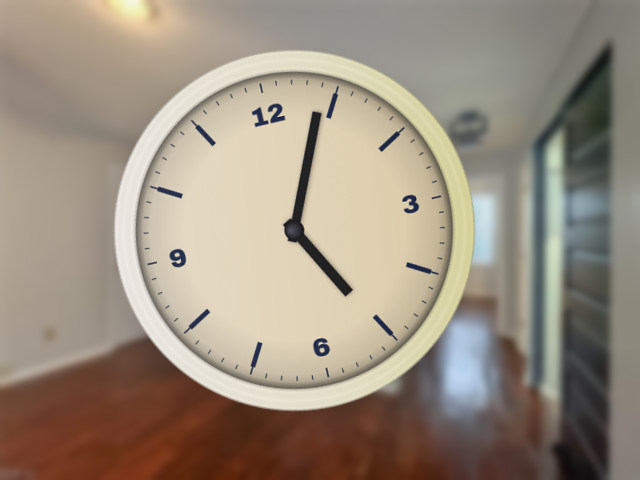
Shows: 5:04
